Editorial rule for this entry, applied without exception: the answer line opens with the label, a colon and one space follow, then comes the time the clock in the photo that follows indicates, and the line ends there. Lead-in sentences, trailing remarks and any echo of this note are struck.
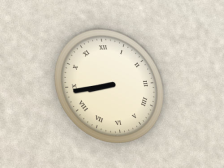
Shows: 8:44
